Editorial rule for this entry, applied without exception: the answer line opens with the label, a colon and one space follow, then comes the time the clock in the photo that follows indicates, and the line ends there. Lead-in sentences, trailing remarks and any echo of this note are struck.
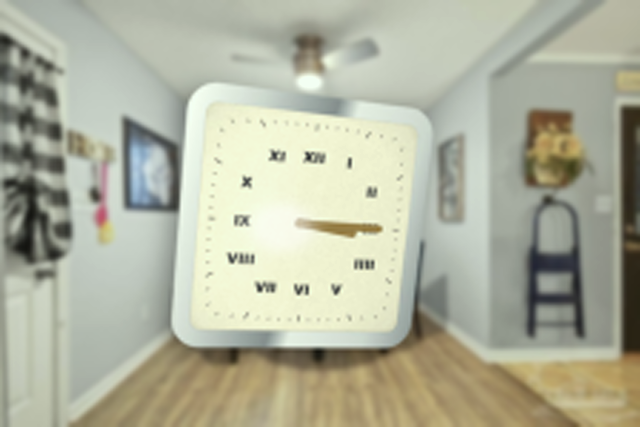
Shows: 3:15
